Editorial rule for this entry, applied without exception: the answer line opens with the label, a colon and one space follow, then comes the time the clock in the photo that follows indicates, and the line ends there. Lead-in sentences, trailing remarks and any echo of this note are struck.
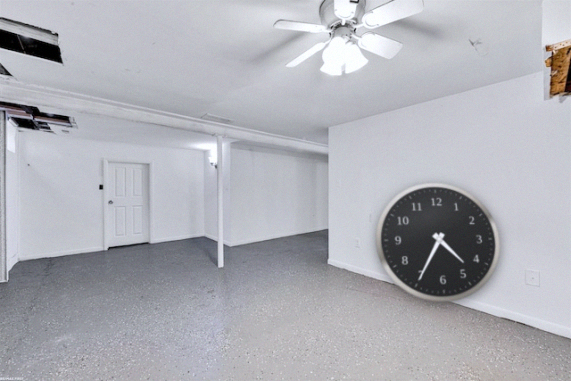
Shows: 4:35
